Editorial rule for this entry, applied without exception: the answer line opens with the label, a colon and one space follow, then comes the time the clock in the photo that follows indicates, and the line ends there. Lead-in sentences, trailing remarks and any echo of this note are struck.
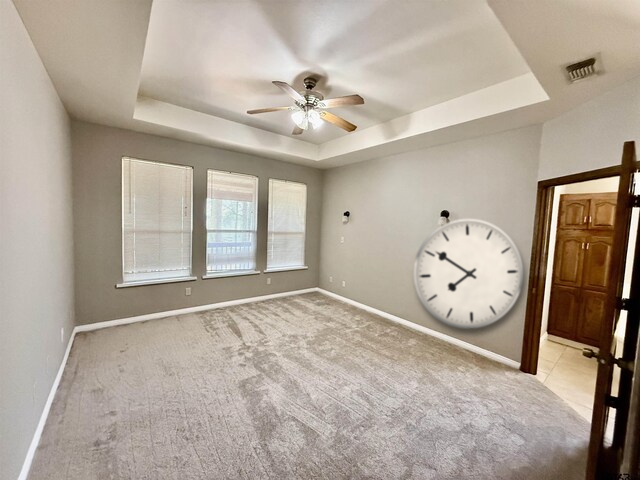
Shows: 7:51
